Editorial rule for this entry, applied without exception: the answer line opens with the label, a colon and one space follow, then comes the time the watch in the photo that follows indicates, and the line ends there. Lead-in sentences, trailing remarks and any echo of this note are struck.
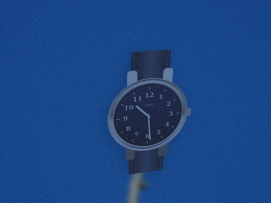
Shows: 10:29
